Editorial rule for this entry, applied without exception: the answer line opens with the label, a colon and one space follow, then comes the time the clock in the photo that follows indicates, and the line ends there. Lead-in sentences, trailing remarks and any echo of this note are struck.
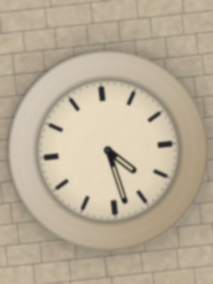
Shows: 4:28
